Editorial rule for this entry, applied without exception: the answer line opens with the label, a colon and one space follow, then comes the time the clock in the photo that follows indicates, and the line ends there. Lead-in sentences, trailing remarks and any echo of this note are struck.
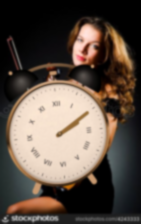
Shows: 2:10
